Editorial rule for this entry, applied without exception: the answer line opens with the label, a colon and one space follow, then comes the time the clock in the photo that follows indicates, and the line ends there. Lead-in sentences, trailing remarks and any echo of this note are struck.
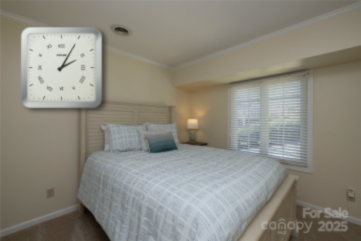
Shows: 2:05
